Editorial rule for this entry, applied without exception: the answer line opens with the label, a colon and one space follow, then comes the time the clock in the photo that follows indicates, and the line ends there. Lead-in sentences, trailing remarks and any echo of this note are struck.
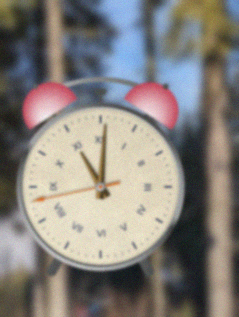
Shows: 11:00:43
